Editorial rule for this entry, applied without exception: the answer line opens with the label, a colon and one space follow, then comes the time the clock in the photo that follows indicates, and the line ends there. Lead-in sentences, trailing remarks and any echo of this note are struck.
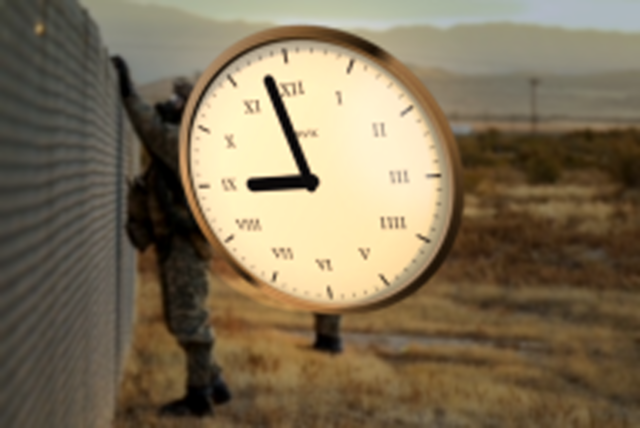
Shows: 8:58
